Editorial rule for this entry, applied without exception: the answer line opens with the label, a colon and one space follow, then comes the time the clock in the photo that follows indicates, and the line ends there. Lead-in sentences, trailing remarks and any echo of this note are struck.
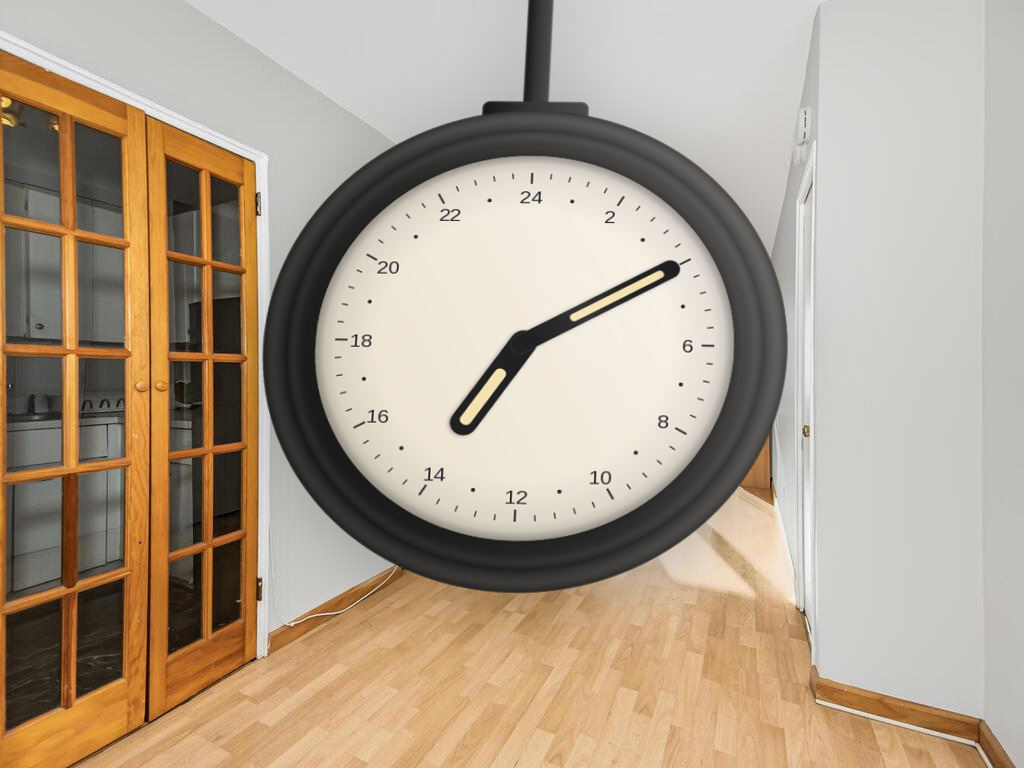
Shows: 14:10
